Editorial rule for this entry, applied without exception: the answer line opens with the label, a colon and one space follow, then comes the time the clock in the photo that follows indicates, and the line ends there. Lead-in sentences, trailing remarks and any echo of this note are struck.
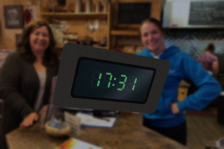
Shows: 17:31
